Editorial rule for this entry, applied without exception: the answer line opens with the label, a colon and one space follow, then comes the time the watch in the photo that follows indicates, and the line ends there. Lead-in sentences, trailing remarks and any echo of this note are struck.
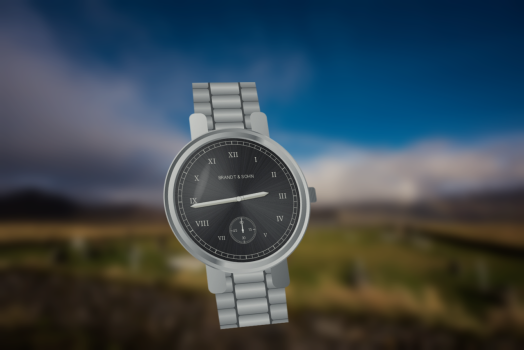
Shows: 2:44
